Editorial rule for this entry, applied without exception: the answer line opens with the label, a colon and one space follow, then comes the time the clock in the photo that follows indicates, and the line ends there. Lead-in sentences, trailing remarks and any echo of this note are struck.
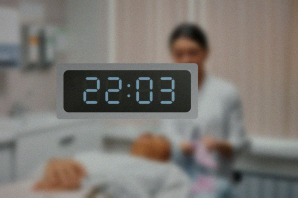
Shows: 22:03
